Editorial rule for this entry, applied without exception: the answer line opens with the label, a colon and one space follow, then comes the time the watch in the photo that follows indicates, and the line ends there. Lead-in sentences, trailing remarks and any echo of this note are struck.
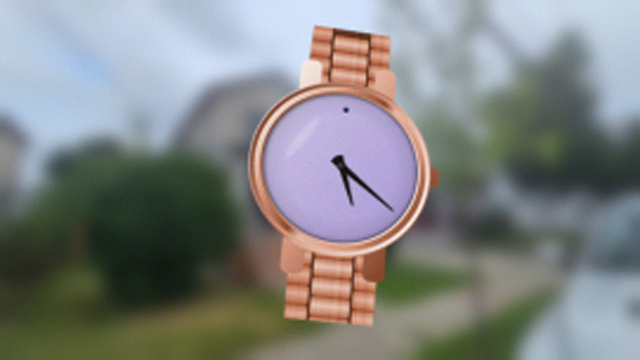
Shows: 5:21
